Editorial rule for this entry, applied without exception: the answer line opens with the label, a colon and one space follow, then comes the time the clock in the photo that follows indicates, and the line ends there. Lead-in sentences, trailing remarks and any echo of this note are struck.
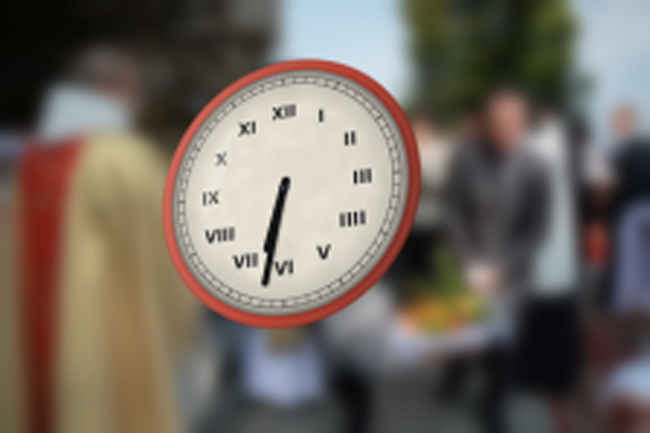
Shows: 6:32
